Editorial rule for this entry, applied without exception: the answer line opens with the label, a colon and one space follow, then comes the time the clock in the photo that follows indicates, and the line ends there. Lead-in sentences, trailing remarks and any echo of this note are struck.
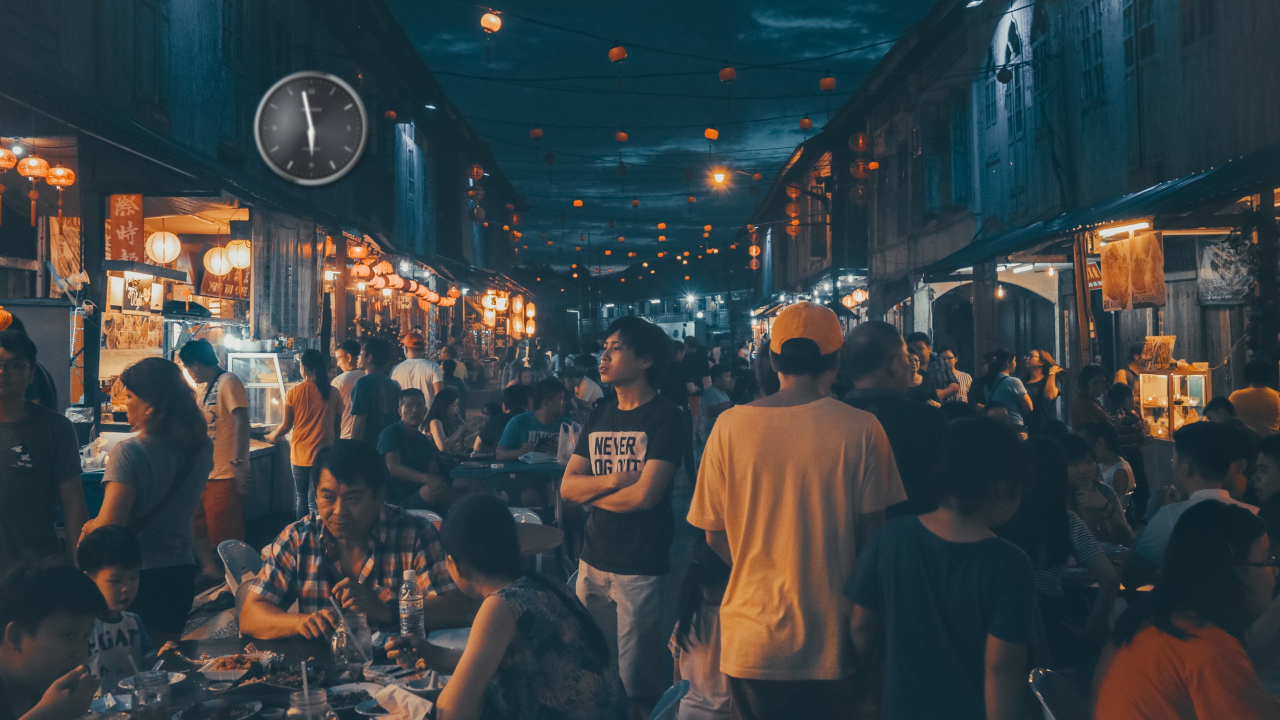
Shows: 5:58
